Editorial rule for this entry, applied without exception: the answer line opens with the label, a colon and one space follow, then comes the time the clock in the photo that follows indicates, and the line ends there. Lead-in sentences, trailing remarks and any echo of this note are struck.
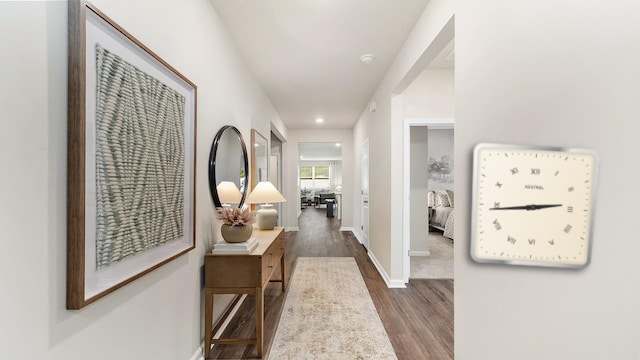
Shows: 2:44
